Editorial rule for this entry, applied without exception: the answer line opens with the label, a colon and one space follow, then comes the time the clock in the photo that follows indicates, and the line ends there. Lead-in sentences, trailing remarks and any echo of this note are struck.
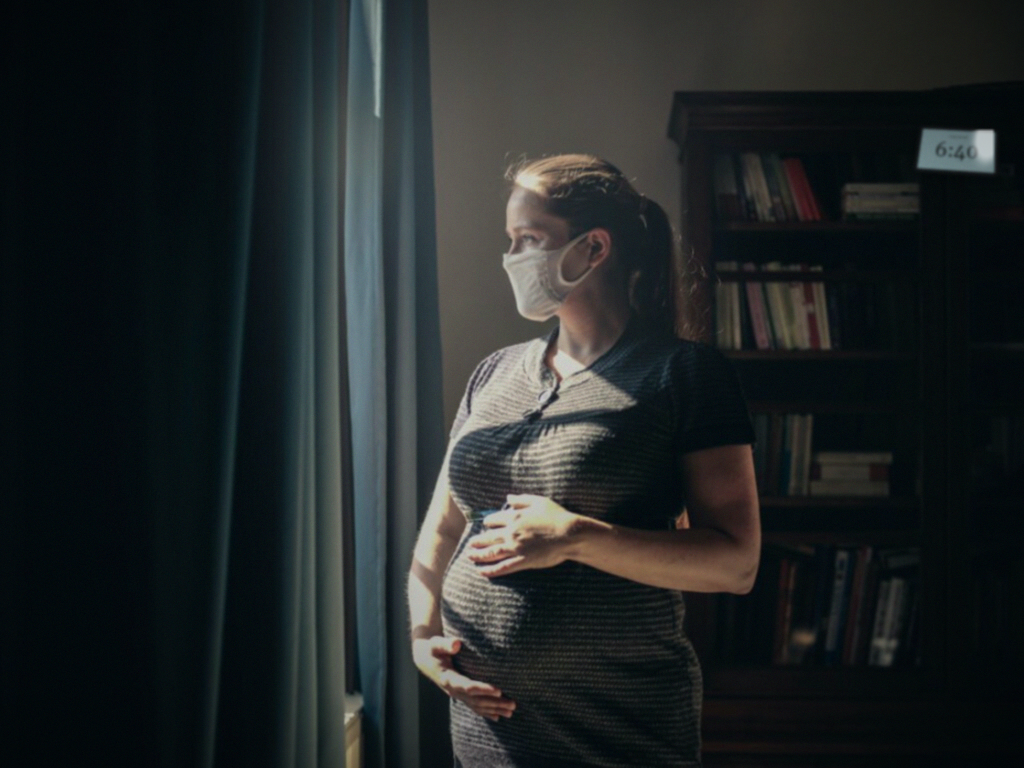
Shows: 6:40
